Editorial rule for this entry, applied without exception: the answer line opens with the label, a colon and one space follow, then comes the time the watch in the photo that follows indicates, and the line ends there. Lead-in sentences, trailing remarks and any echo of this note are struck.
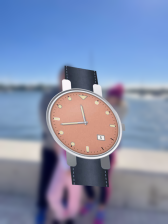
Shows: 11:43
